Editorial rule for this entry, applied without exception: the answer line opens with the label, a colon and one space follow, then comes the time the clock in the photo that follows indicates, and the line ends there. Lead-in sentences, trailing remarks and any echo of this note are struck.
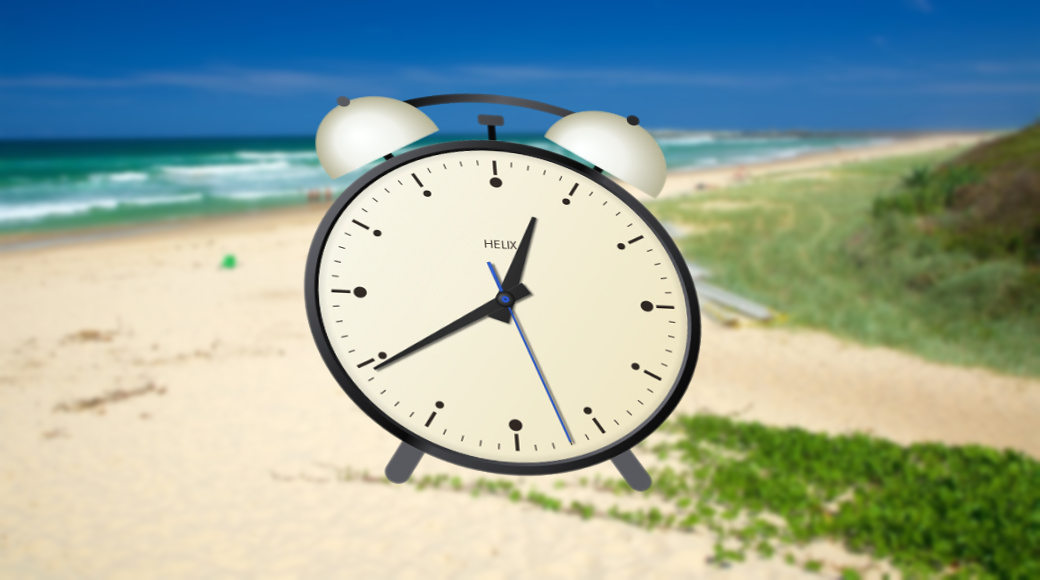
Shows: 12:39:27
